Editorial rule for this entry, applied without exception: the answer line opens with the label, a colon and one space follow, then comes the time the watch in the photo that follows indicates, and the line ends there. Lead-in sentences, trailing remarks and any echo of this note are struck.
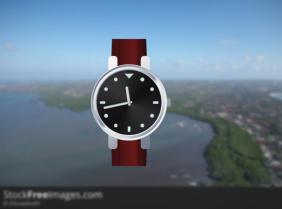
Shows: 11:43
